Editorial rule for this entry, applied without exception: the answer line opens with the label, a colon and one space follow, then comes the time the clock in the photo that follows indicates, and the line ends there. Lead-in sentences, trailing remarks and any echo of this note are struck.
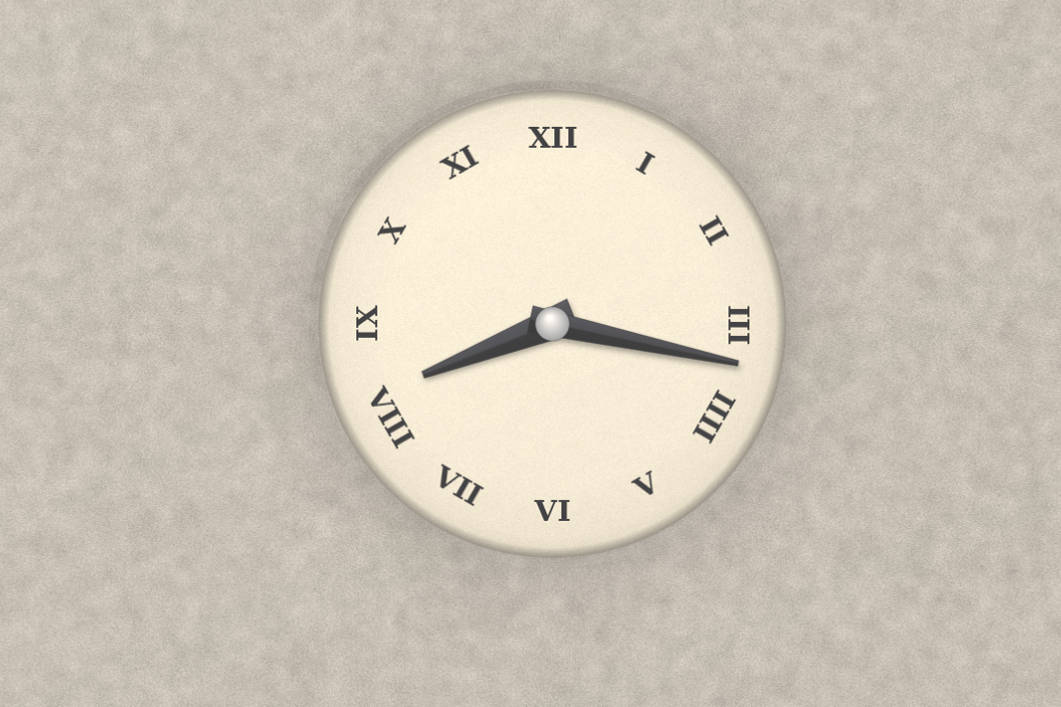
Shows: 8:17
